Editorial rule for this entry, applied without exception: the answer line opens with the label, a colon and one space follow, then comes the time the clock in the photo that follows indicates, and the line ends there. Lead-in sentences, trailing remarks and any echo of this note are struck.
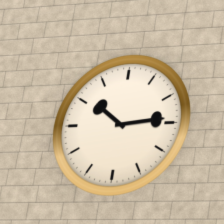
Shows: 10:14
